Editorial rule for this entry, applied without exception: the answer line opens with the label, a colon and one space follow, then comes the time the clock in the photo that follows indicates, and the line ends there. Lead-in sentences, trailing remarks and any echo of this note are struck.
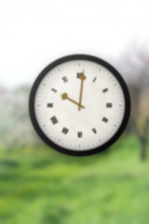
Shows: 10:01
